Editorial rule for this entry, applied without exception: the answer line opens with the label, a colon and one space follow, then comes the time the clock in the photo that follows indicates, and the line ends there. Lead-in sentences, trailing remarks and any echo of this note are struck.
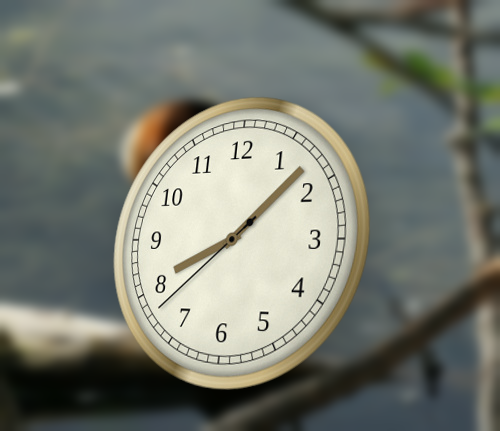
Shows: 8:07:38
